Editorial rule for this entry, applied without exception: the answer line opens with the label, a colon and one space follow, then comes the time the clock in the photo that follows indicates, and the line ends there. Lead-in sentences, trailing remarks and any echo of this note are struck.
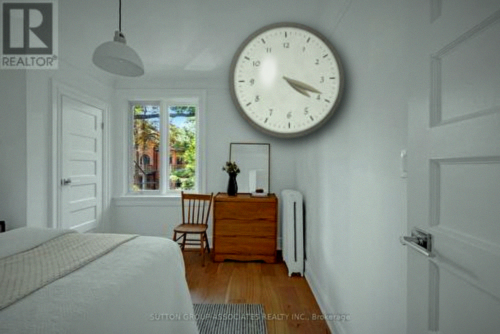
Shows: 4:19
